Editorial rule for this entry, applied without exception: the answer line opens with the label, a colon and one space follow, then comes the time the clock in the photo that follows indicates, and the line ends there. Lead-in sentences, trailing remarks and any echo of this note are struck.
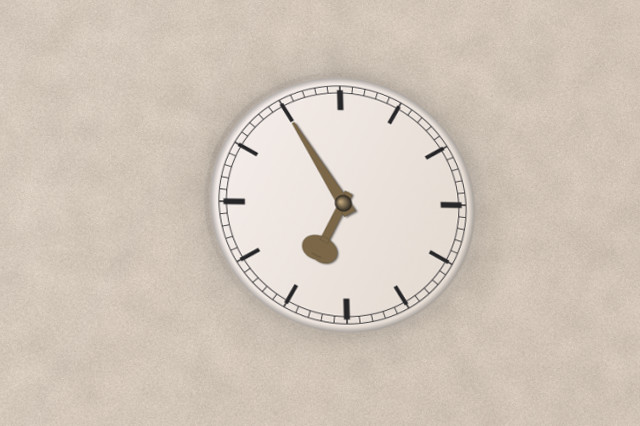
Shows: 6:55
